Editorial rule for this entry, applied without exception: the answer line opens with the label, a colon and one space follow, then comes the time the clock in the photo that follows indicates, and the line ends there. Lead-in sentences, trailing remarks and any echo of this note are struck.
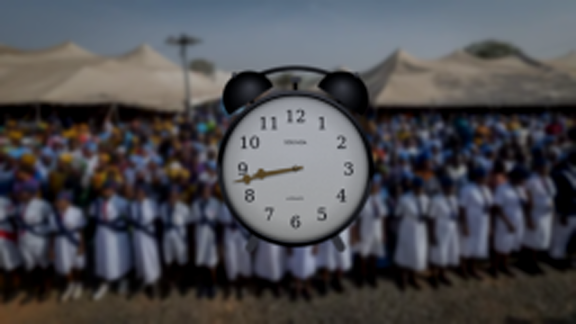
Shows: 8:43
